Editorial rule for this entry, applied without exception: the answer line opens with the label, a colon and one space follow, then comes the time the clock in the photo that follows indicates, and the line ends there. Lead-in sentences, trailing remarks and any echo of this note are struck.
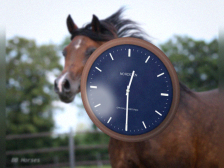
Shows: 12:30
